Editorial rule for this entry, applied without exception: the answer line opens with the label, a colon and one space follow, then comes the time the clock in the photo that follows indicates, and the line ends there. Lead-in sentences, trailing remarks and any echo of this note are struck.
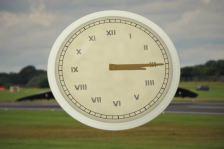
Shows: 3:15
